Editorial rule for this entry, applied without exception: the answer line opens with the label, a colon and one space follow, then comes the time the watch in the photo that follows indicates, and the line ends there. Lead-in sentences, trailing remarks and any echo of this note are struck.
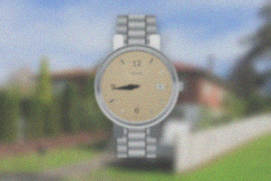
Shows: 8:44
